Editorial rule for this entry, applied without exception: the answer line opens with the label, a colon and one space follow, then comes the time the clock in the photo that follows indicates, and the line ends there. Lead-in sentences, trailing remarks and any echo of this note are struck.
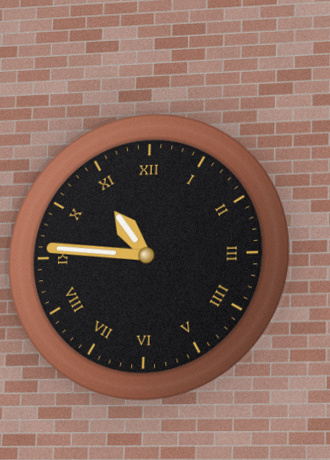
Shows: 10:46
